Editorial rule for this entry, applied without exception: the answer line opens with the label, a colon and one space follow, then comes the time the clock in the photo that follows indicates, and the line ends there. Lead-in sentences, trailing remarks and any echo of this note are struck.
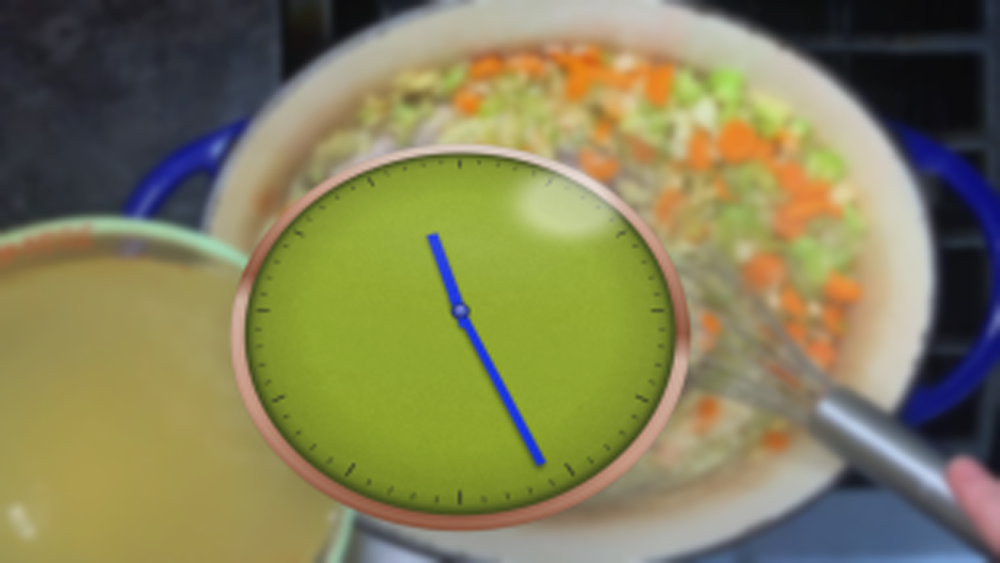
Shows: 11:26
